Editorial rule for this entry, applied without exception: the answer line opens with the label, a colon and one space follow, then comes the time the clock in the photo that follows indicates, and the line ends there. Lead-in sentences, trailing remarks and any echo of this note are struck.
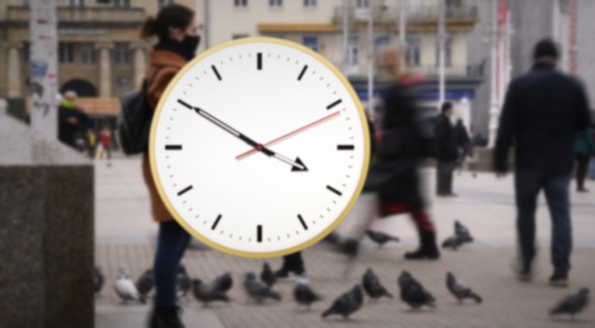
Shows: 3:50:11
